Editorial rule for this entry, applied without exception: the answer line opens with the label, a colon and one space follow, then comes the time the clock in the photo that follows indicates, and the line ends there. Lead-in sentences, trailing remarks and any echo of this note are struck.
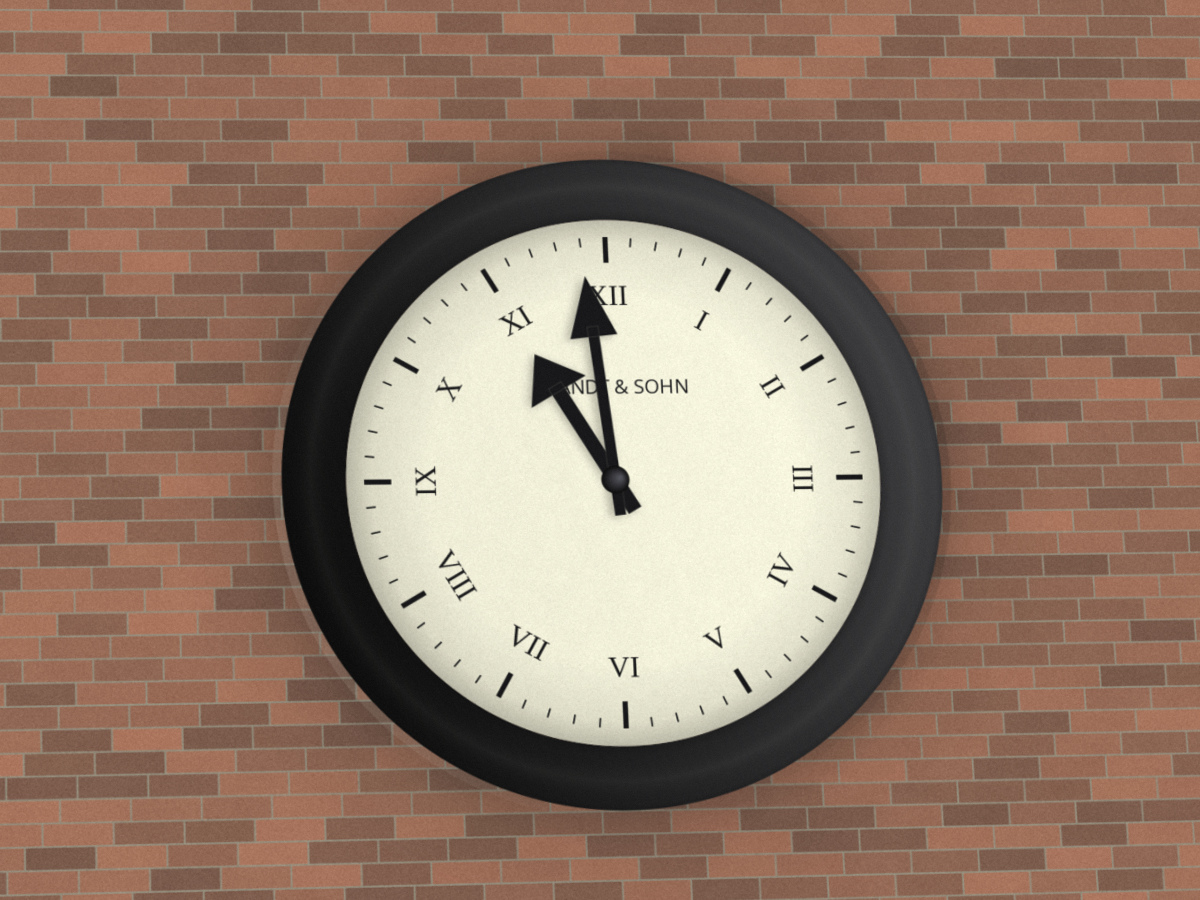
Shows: 10:59
